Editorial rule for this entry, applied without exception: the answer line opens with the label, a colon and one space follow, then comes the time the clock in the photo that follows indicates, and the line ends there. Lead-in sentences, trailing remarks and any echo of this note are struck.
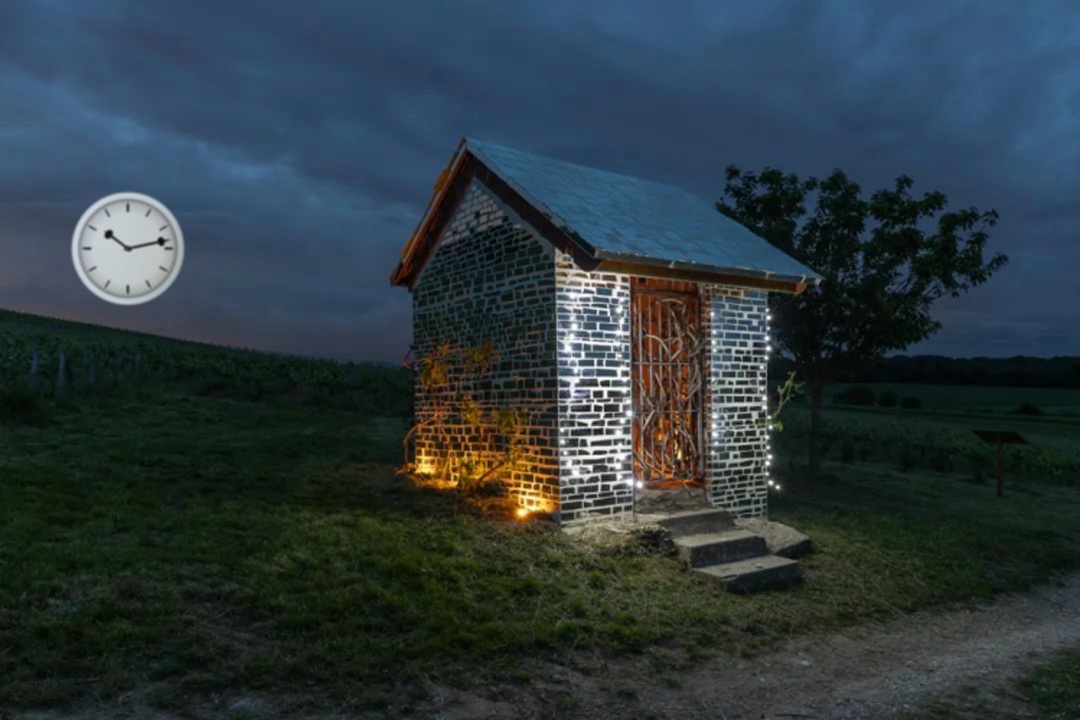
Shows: 10:13
